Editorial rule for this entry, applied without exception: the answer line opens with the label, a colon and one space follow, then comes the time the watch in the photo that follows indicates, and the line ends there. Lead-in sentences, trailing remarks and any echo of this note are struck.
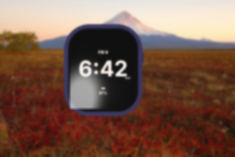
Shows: 6:42
